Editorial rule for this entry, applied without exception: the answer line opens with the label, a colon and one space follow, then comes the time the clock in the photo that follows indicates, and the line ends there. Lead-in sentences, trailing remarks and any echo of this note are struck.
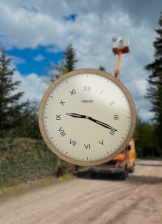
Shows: 9:19
